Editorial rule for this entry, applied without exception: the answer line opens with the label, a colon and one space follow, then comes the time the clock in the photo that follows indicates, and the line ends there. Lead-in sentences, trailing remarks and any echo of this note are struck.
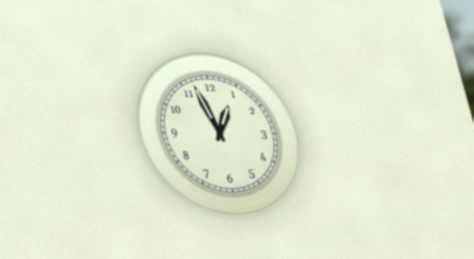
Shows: 12:57
